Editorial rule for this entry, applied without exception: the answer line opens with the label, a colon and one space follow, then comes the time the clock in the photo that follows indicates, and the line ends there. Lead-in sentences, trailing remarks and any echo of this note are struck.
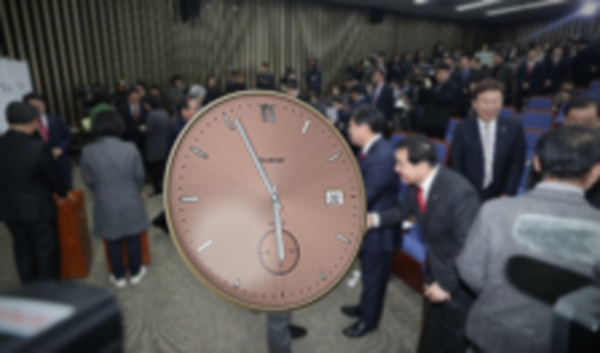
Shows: 5:56
